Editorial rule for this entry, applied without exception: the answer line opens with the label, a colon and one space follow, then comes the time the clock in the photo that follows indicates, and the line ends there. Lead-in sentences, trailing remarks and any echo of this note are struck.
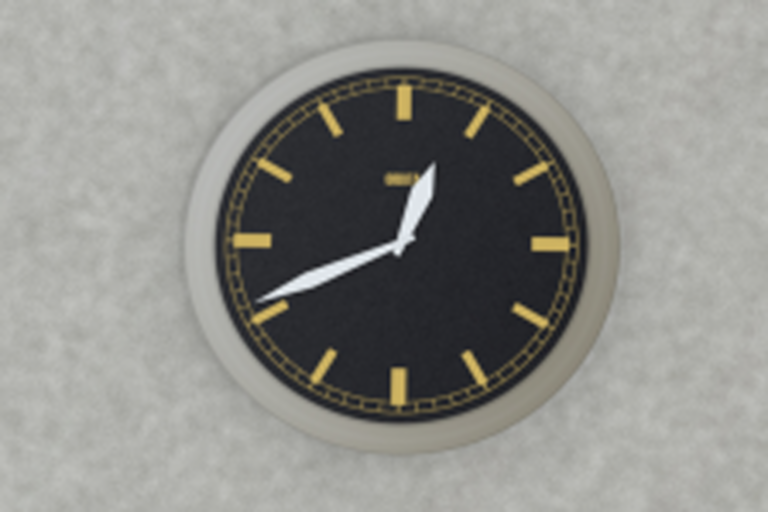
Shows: 12:41
